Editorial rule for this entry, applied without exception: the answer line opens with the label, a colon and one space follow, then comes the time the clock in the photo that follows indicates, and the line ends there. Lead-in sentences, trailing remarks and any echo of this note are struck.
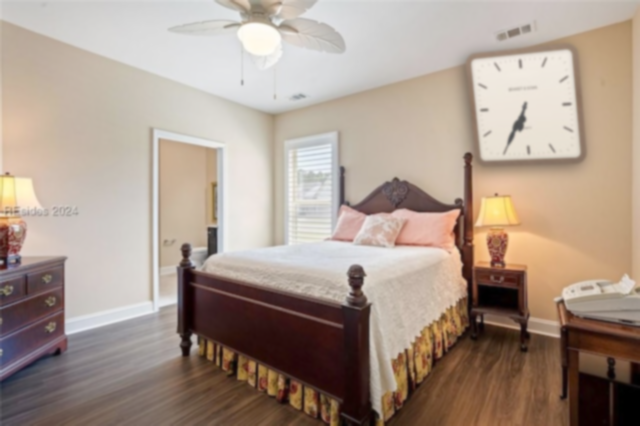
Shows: 6:35
